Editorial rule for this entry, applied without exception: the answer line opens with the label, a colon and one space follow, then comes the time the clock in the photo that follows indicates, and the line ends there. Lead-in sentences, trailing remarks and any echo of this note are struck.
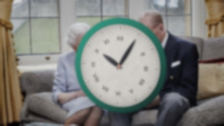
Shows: 10:05
